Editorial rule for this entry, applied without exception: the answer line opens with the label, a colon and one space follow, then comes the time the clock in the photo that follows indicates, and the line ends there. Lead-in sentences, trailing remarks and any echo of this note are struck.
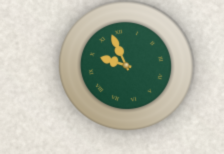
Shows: 9:58
